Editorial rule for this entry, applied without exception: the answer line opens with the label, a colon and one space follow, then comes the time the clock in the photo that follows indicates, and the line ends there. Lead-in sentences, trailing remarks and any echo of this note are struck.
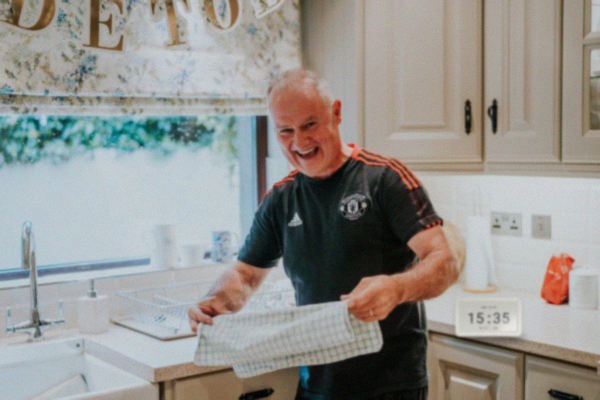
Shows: 15:35
